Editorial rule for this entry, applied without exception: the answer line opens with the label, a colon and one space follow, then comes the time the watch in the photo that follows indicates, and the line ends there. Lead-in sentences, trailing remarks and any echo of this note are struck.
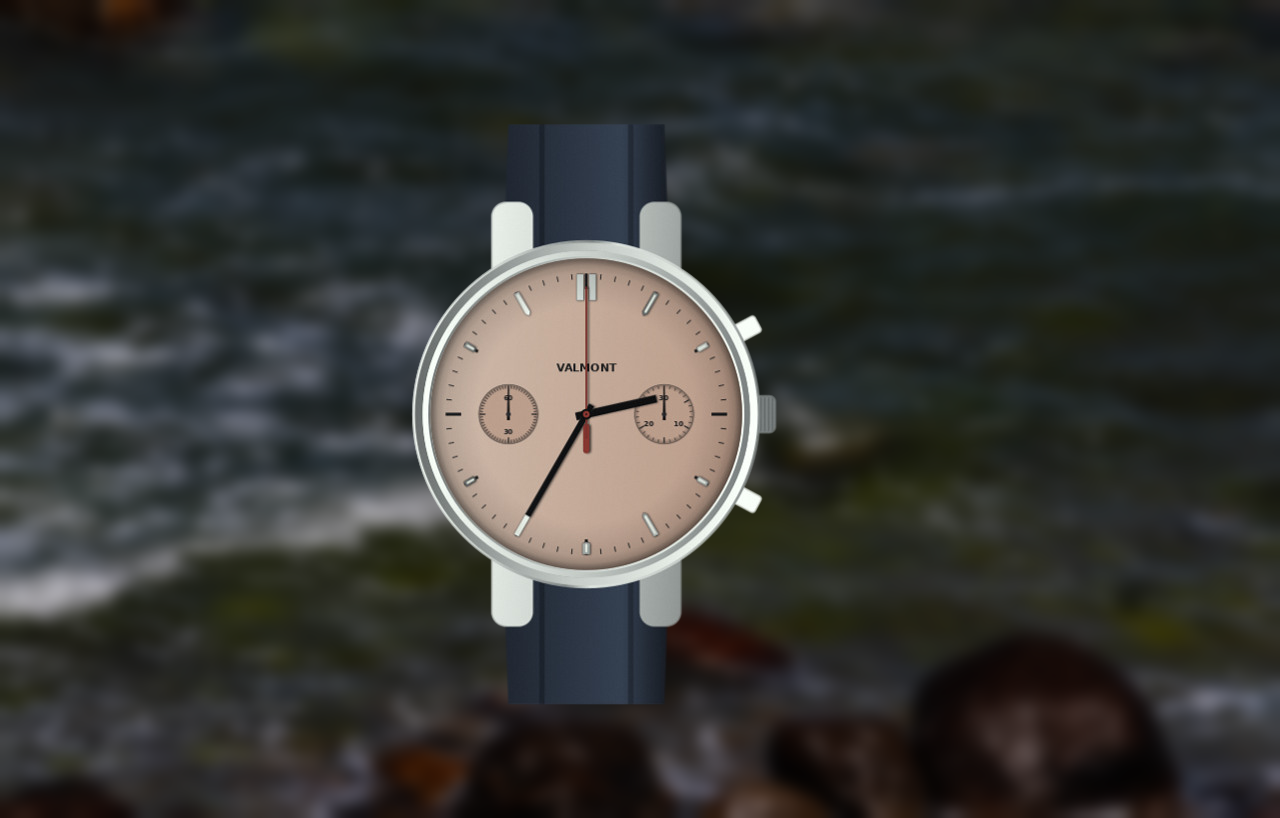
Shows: 2:35
